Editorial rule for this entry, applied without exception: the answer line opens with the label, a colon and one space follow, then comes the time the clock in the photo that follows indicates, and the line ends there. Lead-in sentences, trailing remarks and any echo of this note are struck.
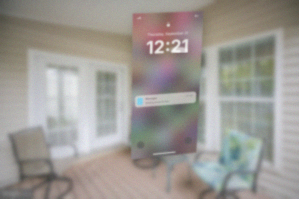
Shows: 12:21
